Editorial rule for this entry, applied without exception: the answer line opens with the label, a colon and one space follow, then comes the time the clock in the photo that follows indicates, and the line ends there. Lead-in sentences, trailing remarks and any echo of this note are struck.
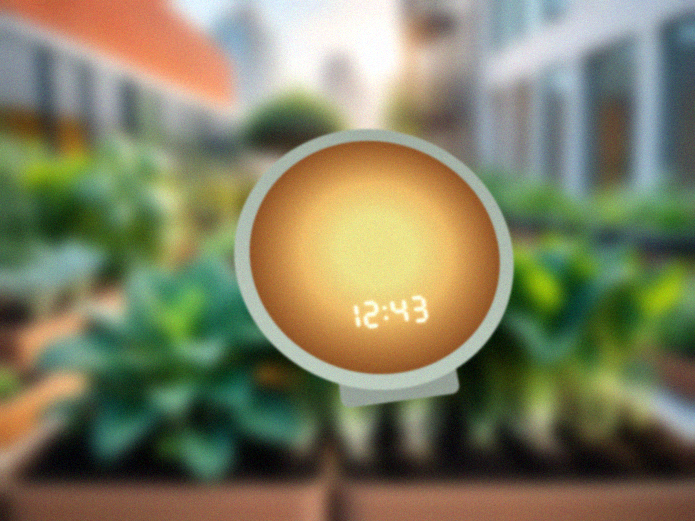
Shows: 12:43
